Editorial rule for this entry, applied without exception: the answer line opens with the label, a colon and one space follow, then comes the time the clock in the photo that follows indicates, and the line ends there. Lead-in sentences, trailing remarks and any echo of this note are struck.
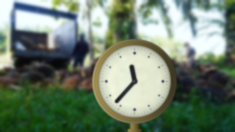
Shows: 11:37
